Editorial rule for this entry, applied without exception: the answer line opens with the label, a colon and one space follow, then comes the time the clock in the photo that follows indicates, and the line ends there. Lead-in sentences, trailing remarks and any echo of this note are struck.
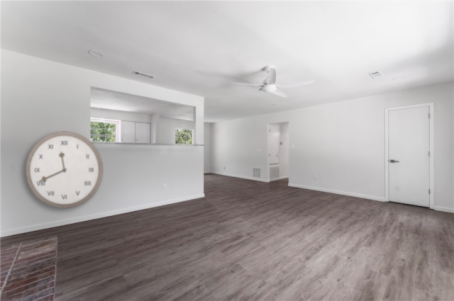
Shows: 11:41
